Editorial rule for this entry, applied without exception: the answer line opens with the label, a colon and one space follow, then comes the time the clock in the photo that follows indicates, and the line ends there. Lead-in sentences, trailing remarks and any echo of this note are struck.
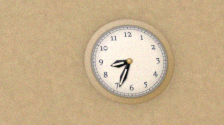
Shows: 8:34
